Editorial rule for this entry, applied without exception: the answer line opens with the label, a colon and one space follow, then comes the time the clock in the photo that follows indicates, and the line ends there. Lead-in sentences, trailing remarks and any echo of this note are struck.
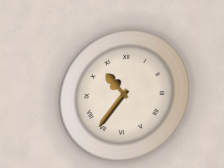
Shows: 10:36
